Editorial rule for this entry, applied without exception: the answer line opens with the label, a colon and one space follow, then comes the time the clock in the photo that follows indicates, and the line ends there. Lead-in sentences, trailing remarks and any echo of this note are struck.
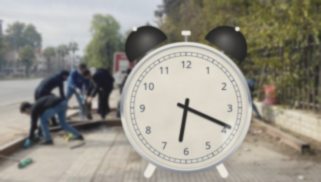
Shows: 6:19
